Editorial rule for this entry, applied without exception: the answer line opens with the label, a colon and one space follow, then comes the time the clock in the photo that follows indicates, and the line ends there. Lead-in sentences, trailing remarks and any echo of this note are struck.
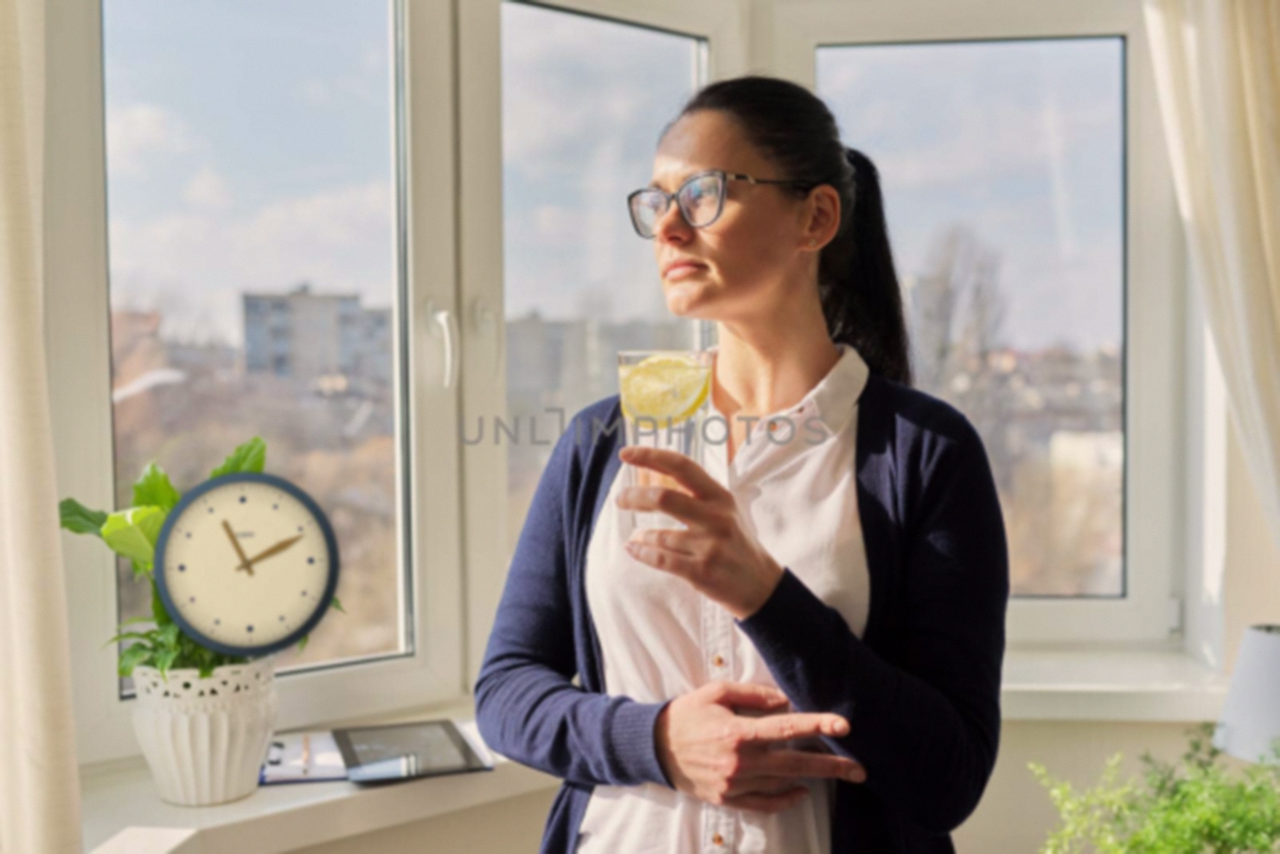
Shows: 11:11
